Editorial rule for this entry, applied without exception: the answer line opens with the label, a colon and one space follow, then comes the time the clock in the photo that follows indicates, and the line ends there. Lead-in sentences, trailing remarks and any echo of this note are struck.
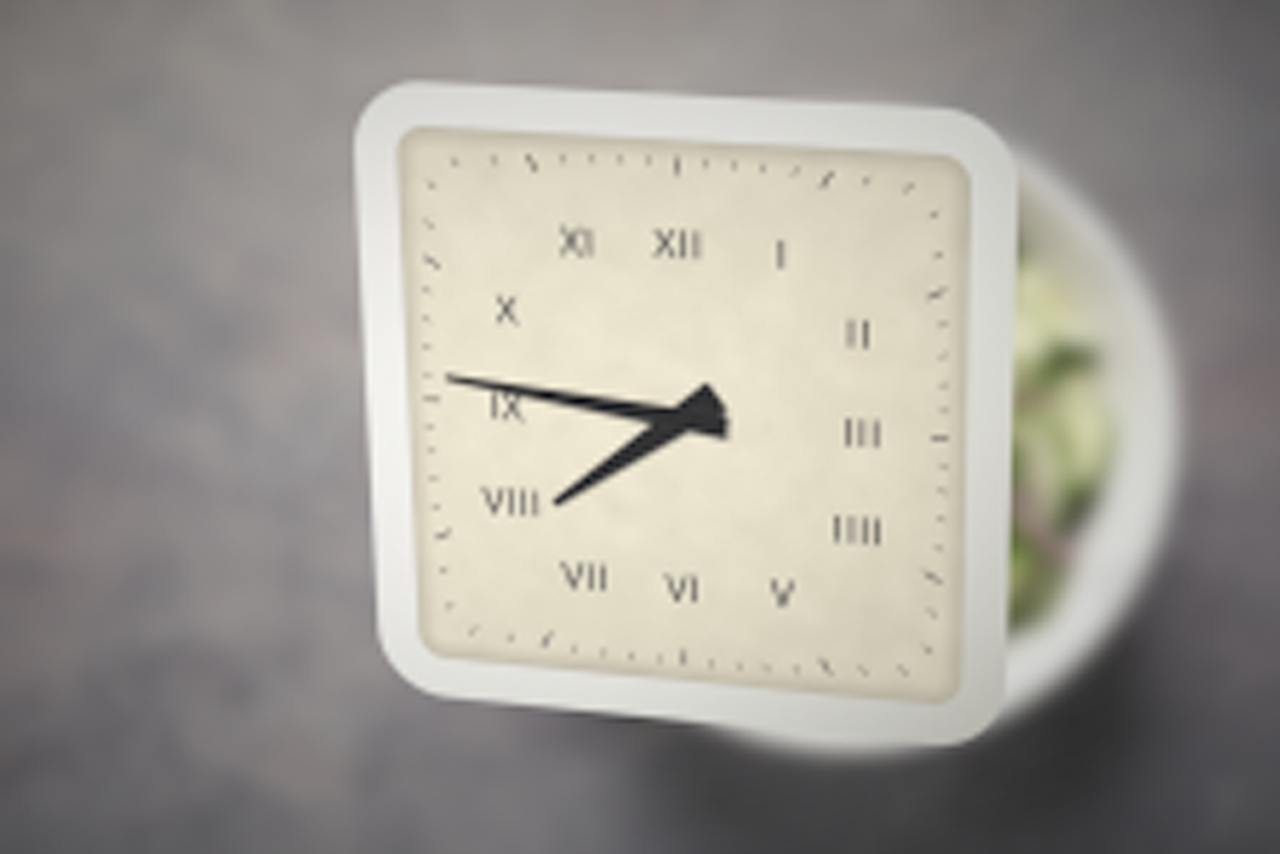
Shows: 7:46
